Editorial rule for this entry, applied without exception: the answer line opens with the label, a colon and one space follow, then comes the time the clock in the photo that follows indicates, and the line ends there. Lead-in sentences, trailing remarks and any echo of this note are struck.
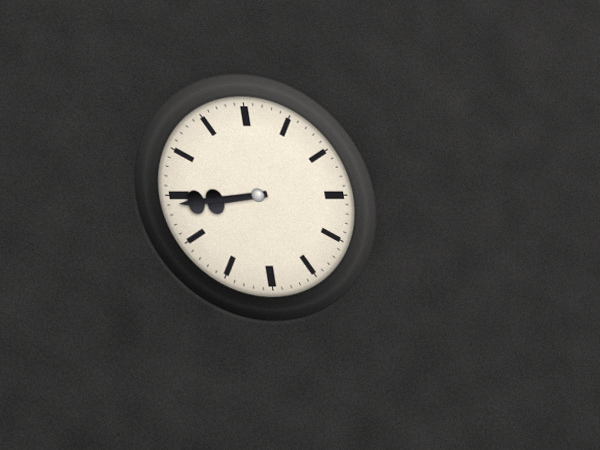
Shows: 8:44
